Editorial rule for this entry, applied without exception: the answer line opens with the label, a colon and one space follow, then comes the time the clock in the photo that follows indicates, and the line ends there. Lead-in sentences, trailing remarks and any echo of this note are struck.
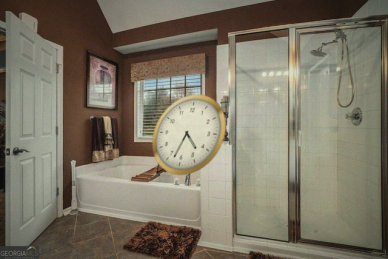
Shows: 4:33
